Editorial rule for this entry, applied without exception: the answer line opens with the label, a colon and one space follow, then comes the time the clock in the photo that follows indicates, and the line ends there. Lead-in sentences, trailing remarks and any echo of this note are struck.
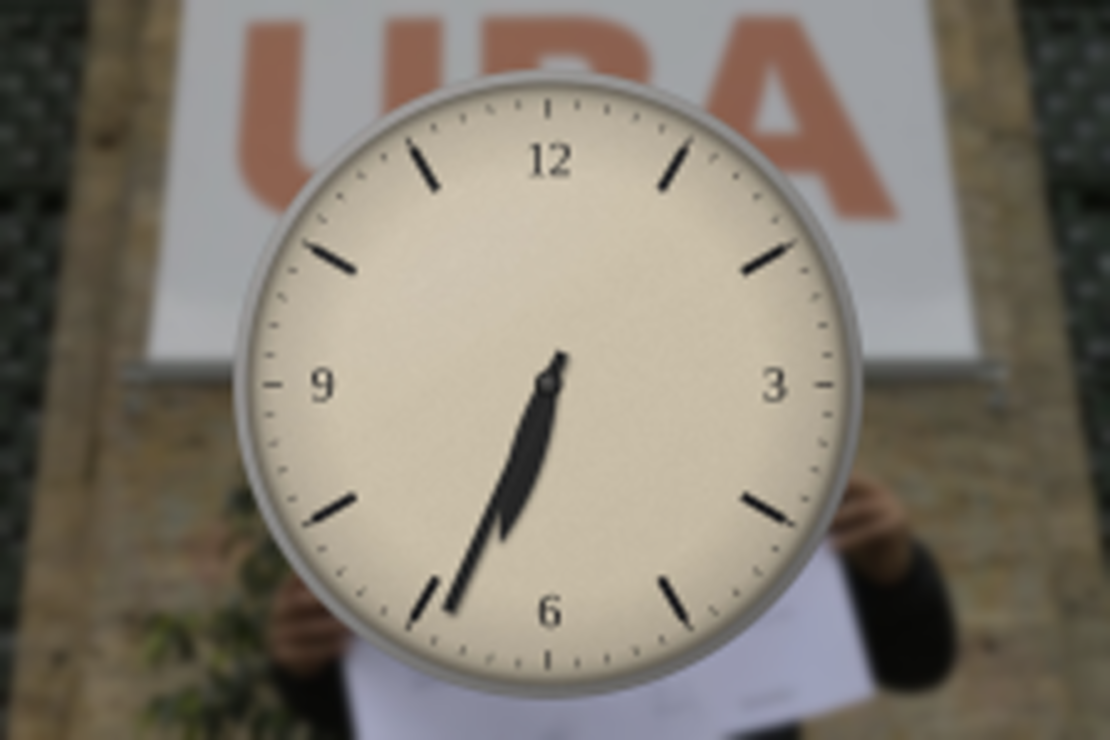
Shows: 6:34
